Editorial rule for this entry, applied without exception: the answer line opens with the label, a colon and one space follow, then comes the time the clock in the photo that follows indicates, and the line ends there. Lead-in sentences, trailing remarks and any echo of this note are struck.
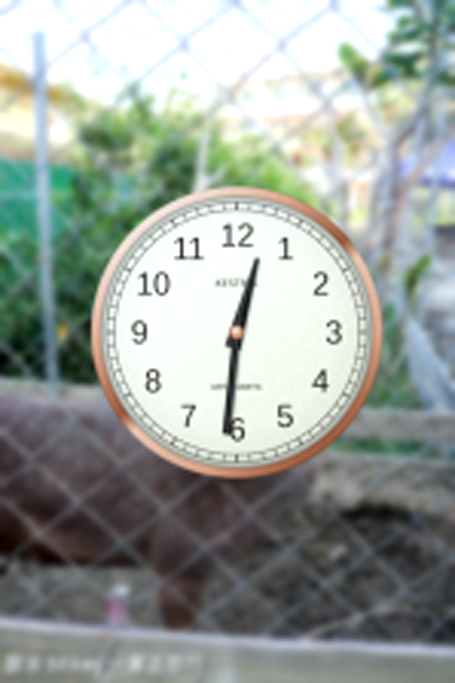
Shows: 12:31
